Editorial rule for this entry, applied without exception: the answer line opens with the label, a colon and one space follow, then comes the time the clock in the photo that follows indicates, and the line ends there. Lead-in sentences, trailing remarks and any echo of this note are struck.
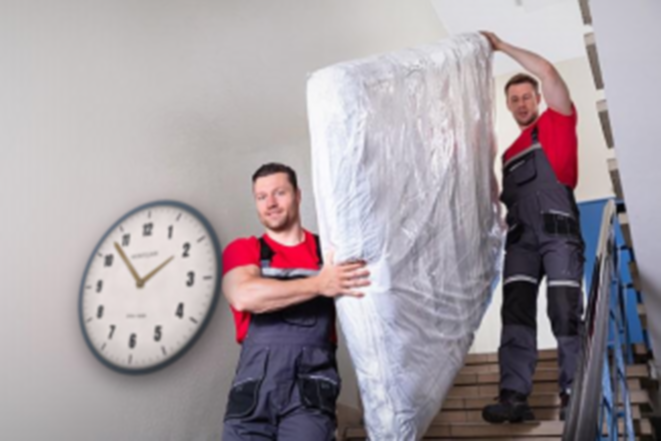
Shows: 1:53
